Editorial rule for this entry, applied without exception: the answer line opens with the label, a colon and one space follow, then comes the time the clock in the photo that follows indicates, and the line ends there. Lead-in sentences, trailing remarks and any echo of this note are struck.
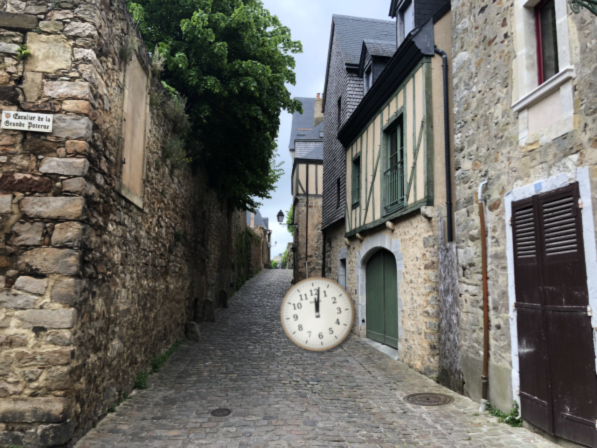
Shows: 12:02
